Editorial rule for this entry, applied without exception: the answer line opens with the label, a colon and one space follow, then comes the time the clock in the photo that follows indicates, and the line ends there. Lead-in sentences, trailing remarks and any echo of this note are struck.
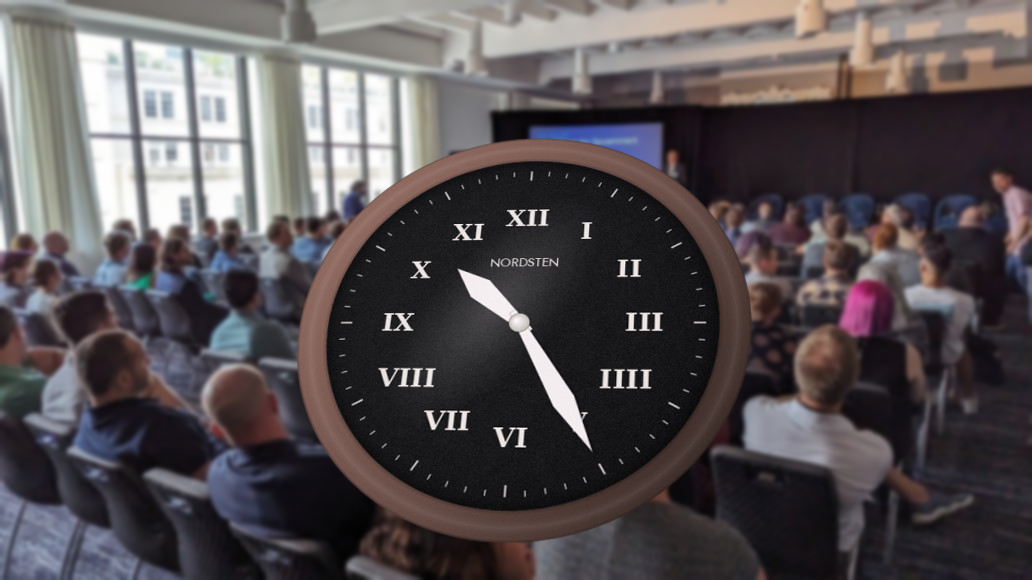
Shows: 10:25
